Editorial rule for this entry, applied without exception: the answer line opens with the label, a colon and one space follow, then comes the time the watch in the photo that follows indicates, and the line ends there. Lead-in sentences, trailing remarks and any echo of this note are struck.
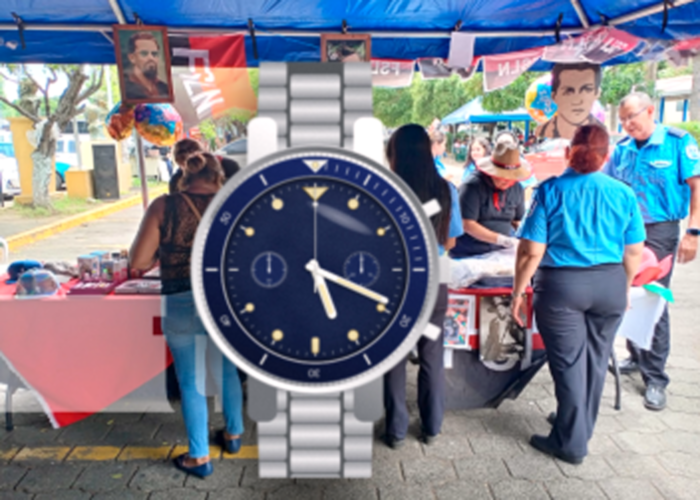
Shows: 5:19
